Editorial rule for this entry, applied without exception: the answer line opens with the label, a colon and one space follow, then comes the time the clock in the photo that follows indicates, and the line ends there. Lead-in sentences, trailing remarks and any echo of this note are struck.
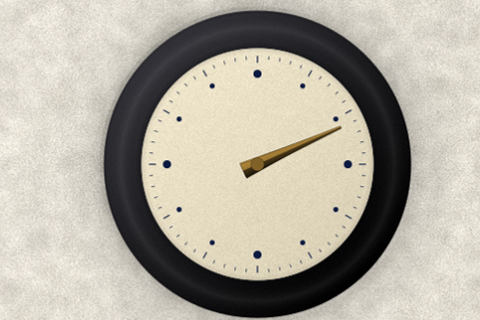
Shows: 2:11
